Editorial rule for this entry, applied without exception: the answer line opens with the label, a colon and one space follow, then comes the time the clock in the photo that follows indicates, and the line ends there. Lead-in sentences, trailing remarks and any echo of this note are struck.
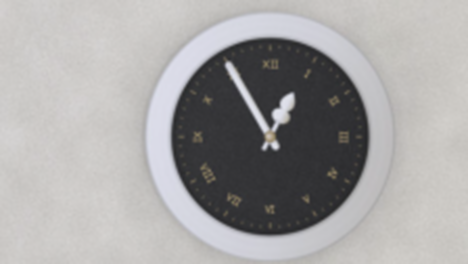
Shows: 12:55
